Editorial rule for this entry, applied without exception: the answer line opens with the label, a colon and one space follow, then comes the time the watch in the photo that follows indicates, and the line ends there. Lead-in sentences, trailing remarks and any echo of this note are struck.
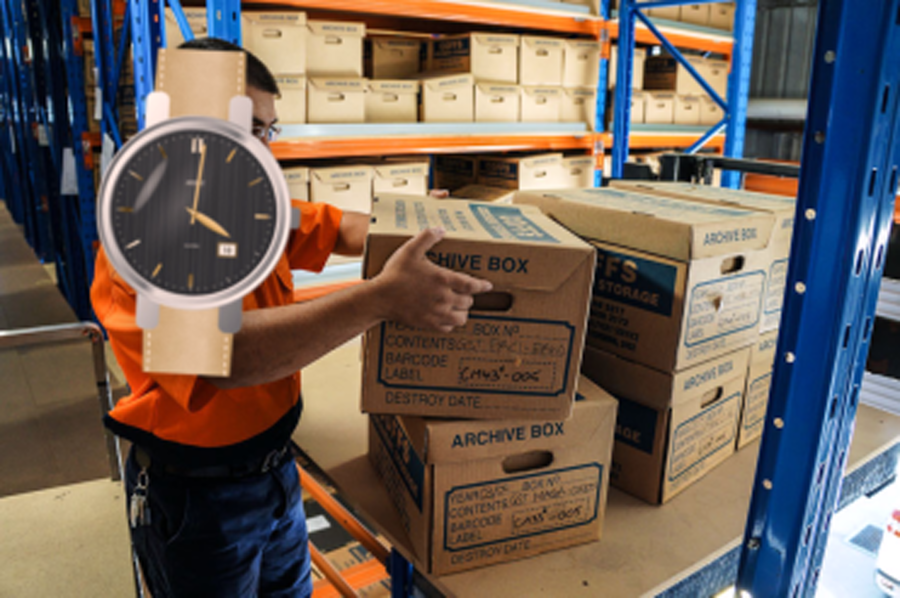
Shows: 4:01
